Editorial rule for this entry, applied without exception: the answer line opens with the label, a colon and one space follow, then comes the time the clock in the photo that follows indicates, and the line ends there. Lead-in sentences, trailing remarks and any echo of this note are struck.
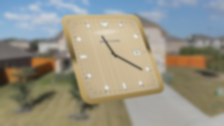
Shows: 11:21
